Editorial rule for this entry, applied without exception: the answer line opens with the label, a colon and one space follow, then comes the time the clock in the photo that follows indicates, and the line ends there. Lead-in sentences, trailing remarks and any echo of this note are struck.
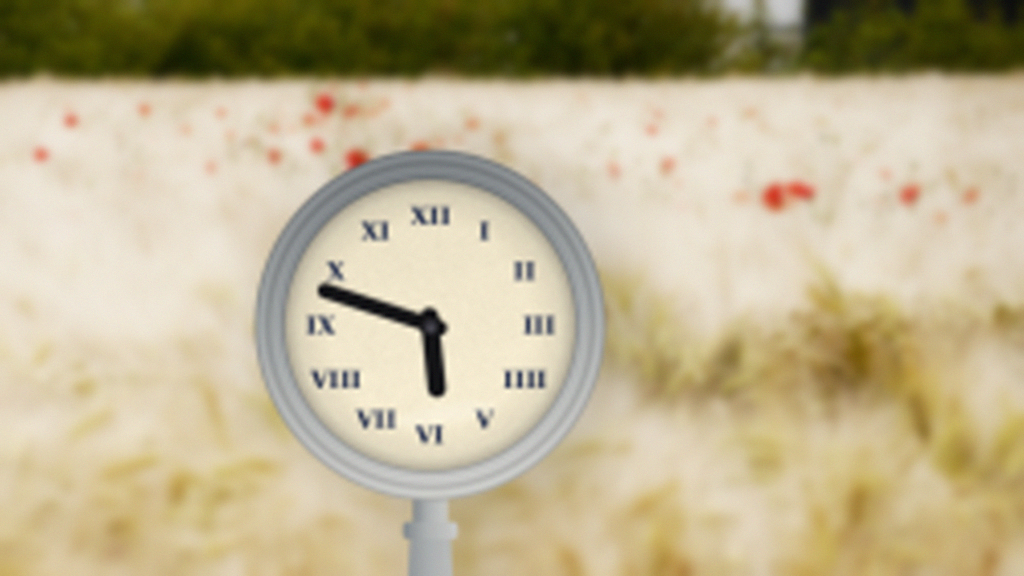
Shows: 5:48
